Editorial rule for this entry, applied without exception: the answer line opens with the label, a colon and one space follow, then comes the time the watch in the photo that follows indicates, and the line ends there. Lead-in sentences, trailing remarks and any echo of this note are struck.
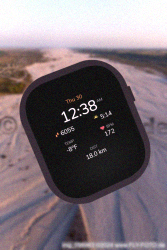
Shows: 12:38
